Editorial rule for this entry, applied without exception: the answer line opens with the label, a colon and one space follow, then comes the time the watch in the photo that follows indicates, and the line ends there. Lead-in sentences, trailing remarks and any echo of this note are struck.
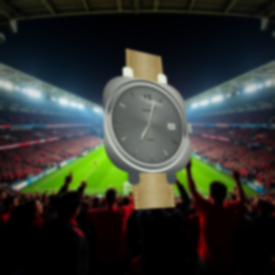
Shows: 7:03
